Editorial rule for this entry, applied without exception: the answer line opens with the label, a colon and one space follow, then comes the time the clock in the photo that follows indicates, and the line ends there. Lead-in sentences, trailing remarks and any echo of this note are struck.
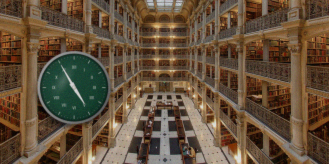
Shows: 4:55
